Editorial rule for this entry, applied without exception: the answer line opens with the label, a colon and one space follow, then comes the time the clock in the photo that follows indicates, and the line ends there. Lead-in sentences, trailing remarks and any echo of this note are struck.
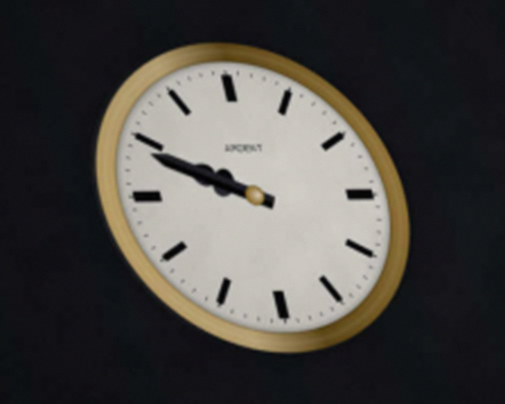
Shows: 9:49
